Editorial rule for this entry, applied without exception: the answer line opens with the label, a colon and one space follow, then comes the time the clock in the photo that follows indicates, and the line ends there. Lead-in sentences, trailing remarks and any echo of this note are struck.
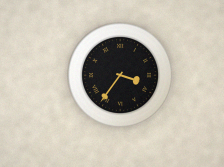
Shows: 3:36
